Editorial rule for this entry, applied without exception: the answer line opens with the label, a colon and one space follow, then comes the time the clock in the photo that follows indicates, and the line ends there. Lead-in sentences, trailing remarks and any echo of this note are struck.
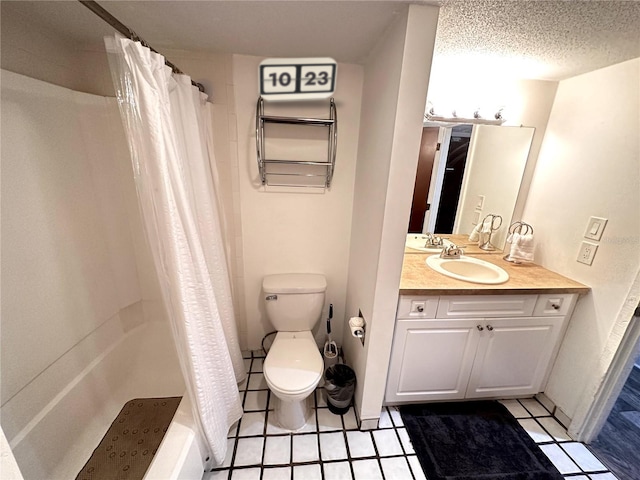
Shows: 10:23
